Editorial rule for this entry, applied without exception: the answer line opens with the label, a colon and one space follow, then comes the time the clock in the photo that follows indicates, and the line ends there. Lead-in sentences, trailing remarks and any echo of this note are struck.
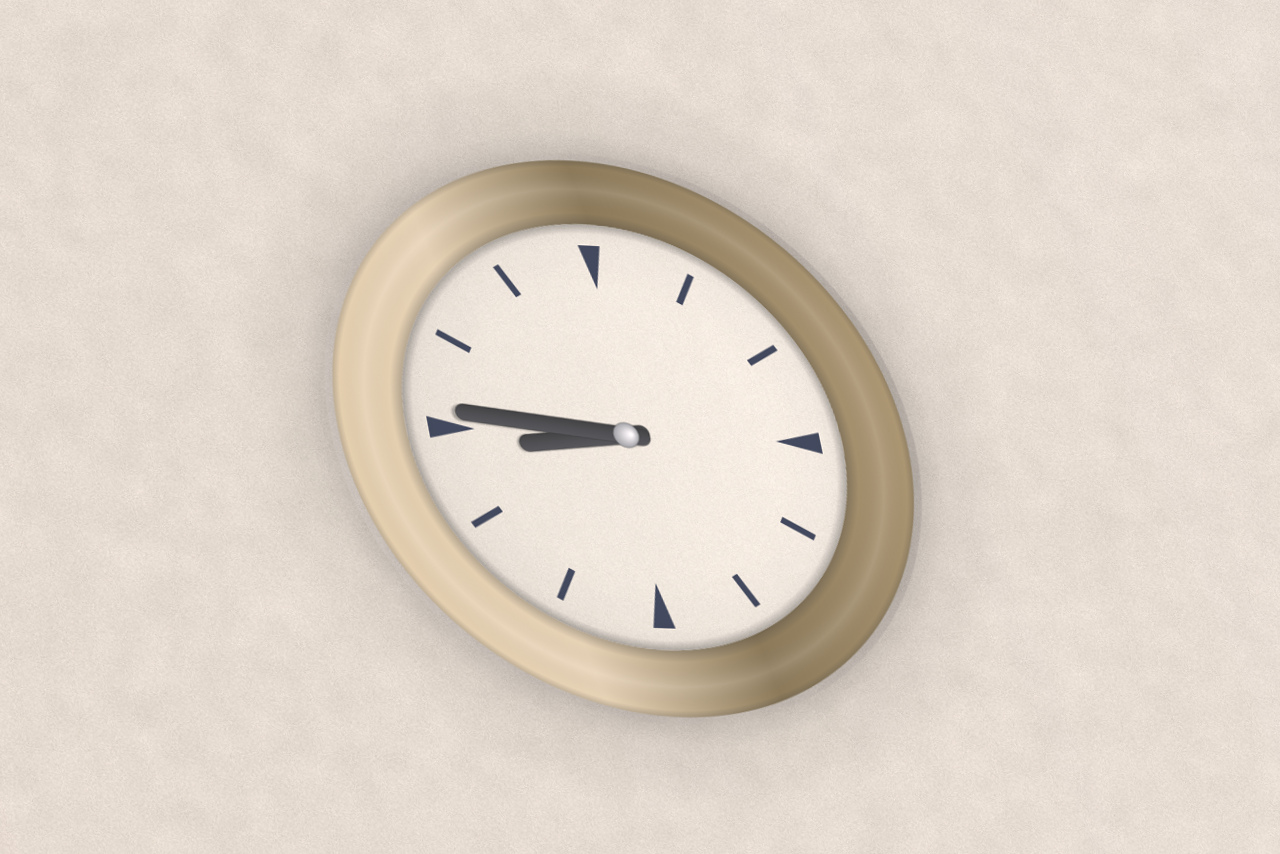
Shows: 8:46
